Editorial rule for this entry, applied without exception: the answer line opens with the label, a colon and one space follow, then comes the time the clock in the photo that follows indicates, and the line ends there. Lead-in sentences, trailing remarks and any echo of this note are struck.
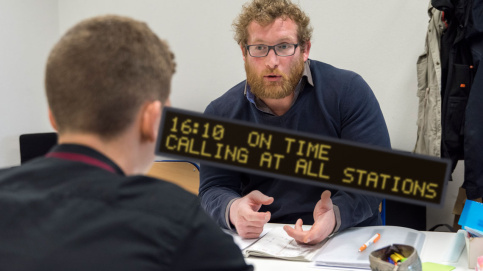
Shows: 16:10
